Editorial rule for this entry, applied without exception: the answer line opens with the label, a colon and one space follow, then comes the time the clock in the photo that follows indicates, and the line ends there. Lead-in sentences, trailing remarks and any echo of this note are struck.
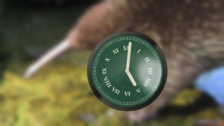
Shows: 5:01
